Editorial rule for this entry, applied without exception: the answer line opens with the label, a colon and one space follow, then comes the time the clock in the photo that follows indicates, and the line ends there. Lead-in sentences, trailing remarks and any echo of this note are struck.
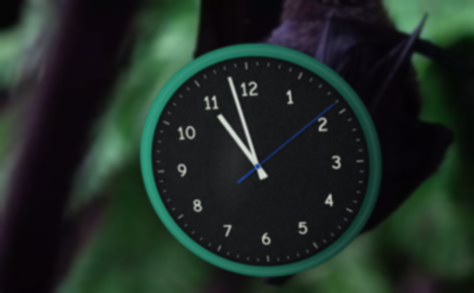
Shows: 10:58:09
